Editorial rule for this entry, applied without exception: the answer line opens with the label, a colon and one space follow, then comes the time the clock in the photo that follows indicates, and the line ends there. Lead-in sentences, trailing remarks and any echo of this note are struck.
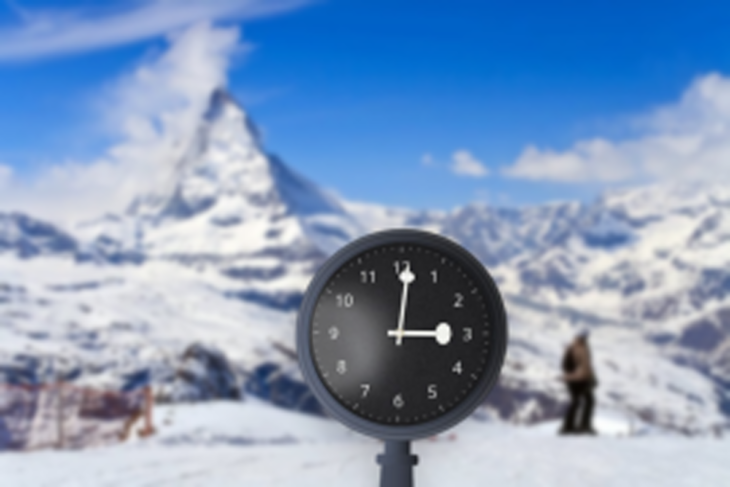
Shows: 3:01
